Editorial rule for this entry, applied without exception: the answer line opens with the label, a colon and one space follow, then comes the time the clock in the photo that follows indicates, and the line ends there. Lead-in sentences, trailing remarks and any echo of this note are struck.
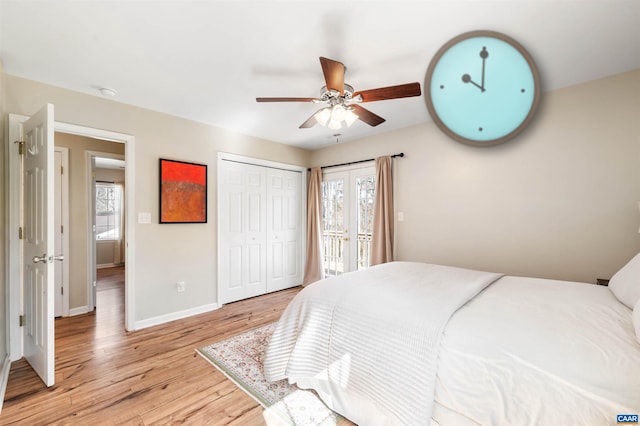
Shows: 10:00
